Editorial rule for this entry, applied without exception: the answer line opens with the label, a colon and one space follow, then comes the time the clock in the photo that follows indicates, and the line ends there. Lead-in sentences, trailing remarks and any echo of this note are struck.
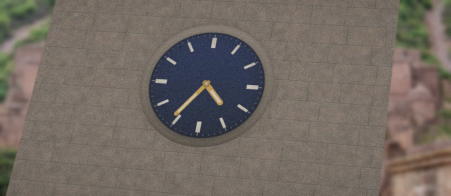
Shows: 4:36
